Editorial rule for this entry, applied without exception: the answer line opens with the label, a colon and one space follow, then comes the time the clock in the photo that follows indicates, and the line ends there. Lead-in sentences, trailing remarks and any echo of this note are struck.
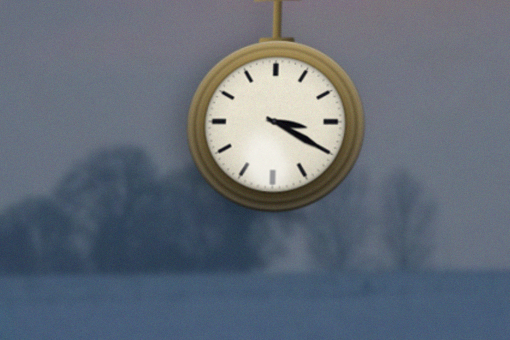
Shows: 3:20
